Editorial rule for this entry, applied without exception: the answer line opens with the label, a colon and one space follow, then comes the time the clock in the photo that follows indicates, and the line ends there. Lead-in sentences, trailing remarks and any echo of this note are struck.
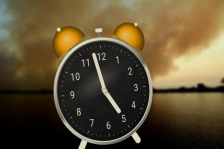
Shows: 4:58
